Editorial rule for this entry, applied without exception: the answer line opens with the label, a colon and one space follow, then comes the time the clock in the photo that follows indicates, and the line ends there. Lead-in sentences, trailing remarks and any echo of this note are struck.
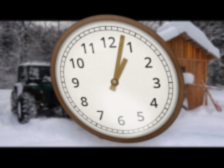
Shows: 1:03
